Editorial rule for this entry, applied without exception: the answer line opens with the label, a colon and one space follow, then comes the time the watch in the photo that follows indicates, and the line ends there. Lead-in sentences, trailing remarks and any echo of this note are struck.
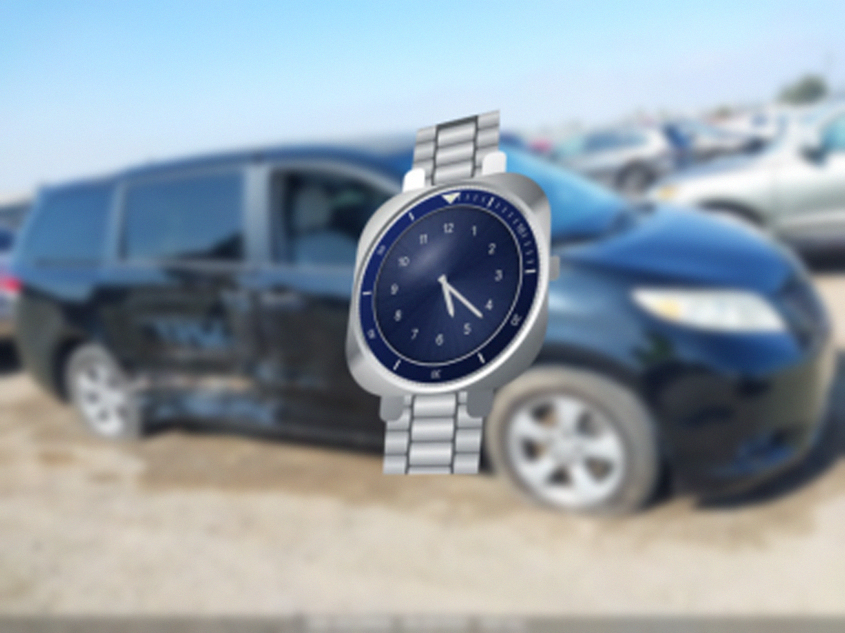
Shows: 5:22
